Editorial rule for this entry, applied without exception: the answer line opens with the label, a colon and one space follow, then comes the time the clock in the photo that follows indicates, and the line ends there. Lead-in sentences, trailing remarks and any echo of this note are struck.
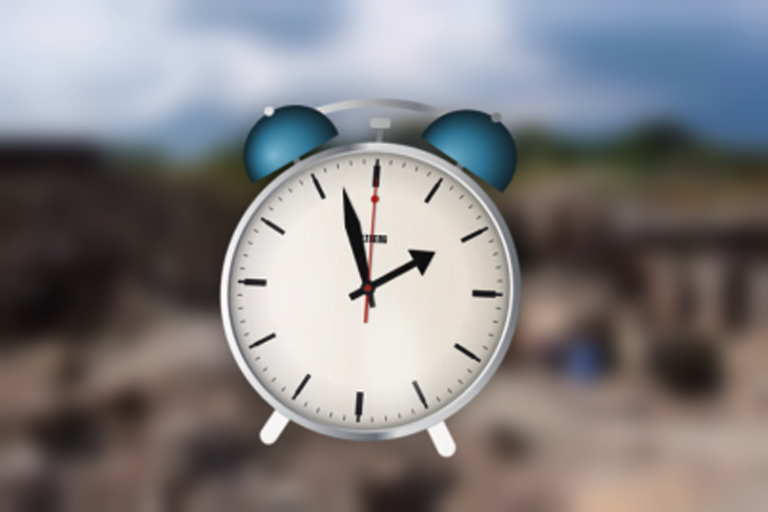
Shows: 1:57:00
